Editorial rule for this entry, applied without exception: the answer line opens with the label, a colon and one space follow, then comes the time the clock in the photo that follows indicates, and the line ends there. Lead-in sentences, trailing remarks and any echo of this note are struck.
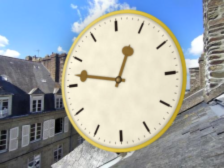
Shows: 12:47
